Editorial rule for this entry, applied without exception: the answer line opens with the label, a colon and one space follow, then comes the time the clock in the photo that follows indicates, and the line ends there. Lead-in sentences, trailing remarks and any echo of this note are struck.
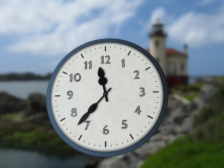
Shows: 11:37
